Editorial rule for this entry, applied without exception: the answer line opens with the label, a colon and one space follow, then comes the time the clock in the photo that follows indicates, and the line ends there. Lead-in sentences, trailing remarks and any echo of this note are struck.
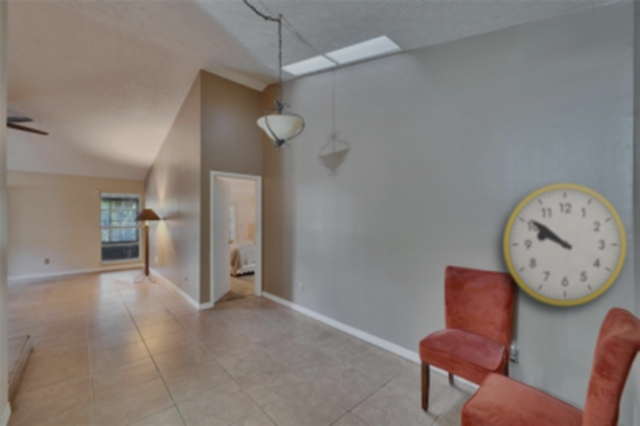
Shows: 9:51
